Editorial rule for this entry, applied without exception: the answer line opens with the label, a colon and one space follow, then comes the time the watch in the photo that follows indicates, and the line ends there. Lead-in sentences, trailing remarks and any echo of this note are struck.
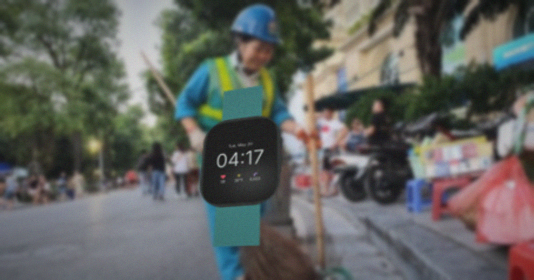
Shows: 4:17
